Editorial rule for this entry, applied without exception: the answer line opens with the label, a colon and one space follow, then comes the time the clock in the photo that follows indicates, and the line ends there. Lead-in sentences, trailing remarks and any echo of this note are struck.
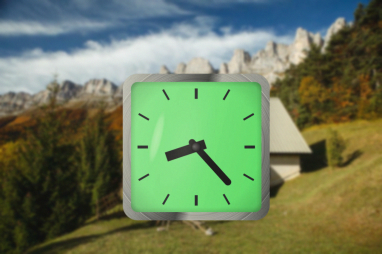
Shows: 8:23
